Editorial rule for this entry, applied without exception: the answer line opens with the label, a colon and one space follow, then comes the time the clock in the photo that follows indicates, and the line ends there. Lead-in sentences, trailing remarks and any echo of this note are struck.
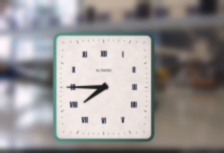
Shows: 7:45
